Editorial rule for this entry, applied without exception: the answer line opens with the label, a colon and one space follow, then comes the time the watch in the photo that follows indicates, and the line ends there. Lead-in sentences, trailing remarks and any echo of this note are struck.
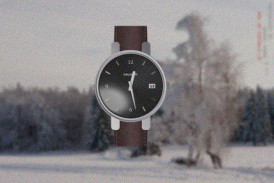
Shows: 12:28
